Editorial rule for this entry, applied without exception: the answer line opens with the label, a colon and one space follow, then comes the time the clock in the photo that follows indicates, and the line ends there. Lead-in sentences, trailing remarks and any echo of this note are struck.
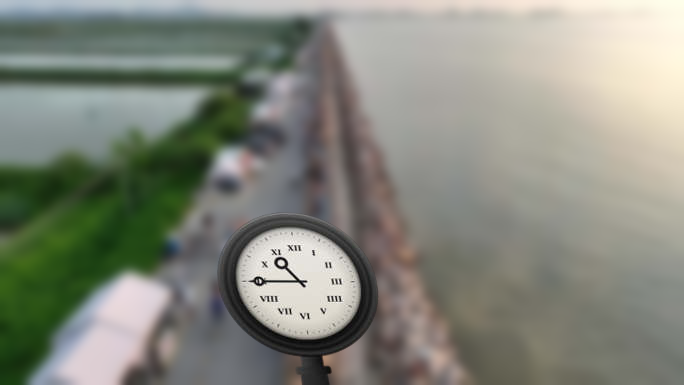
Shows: 10:45
